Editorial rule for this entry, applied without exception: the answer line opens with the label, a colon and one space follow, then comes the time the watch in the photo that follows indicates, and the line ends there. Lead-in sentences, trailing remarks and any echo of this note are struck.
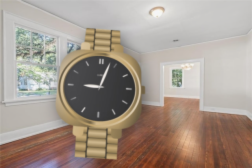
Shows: 9:03
